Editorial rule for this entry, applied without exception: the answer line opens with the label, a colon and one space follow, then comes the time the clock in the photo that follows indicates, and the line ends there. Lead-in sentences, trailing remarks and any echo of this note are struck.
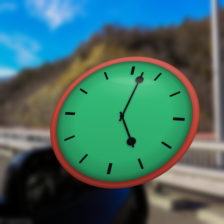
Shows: 5:02
